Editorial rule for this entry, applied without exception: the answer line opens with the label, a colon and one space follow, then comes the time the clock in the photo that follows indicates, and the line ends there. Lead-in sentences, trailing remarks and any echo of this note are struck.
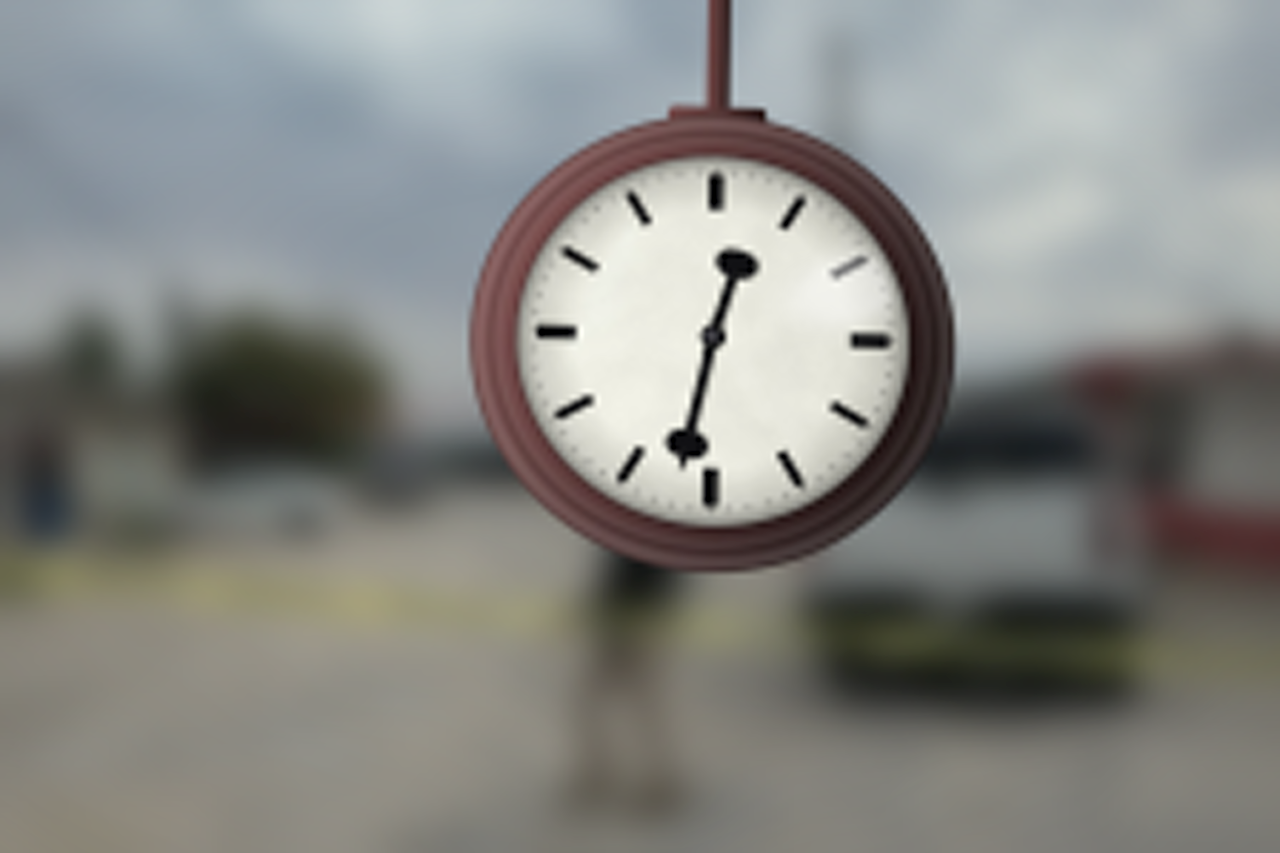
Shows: 12:32
